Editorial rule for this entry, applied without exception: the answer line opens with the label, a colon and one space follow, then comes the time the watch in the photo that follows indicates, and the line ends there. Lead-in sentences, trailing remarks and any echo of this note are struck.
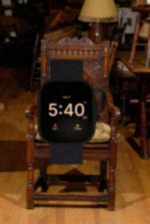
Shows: 5:40
